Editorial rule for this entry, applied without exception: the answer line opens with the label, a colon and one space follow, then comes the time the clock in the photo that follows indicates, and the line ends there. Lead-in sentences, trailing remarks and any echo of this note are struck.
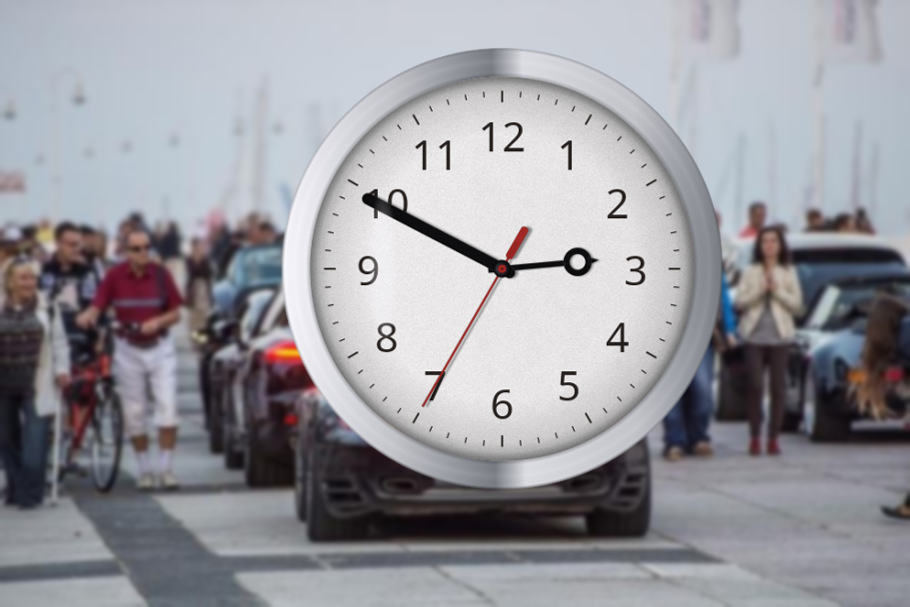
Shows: 2:49:35
